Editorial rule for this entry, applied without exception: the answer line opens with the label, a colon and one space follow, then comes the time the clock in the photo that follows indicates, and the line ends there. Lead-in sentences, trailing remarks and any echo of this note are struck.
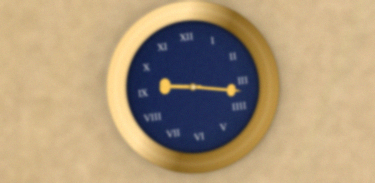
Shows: 9:17
